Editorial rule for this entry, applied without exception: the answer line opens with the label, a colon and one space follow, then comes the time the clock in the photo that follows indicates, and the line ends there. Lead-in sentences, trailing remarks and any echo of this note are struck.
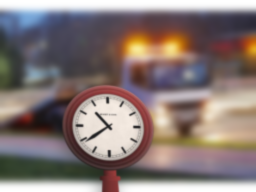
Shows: 10:39
